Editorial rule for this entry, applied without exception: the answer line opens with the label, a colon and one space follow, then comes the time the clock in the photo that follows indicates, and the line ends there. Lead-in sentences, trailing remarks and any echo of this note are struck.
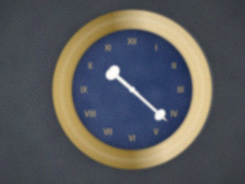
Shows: 10:22
